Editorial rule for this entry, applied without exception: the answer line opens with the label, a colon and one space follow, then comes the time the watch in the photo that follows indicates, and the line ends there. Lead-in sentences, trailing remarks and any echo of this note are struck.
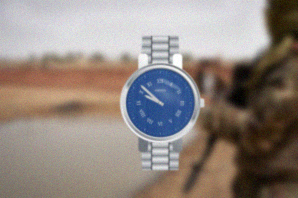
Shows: 9:52
